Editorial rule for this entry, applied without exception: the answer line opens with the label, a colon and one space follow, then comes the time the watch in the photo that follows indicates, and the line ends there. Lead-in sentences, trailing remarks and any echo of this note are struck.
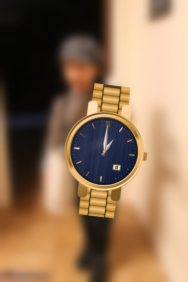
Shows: 1:00
